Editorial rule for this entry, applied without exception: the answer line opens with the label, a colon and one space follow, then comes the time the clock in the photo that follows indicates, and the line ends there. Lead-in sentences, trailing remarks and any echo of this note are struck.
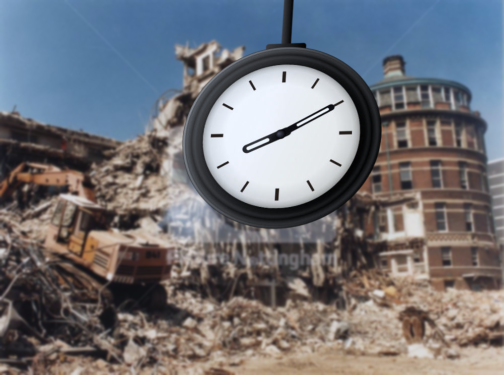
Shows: 8:10
